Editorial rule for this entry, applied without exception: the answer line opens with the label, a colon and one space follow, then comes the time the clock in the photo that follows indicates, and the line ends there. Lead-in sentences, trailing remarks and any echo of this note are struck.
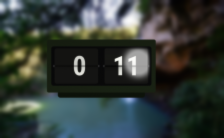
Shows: 0:11
